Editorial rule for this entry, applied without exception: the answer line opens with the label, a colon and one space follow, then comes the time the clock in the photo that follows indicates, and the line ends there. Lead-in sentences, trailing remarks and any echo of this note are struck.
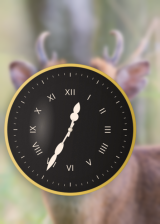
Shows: 12:35
